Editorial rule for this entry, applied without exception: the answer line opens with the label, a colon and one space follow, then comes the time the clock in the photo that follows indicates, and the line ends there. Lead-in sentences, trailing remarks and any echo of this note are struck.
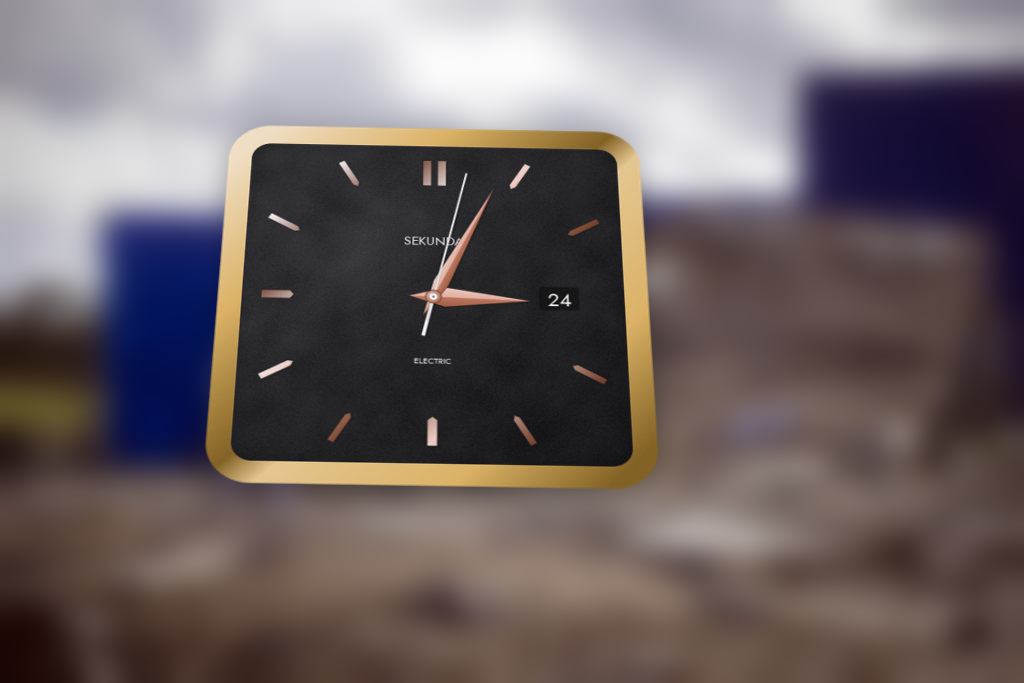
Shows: 3:04:02
